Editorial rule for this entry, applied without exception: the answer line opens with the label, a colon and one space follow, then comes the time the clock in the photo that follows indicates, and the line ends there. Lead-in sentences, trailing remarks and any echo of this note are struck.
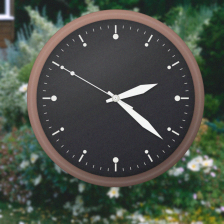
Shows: 2:21:50
